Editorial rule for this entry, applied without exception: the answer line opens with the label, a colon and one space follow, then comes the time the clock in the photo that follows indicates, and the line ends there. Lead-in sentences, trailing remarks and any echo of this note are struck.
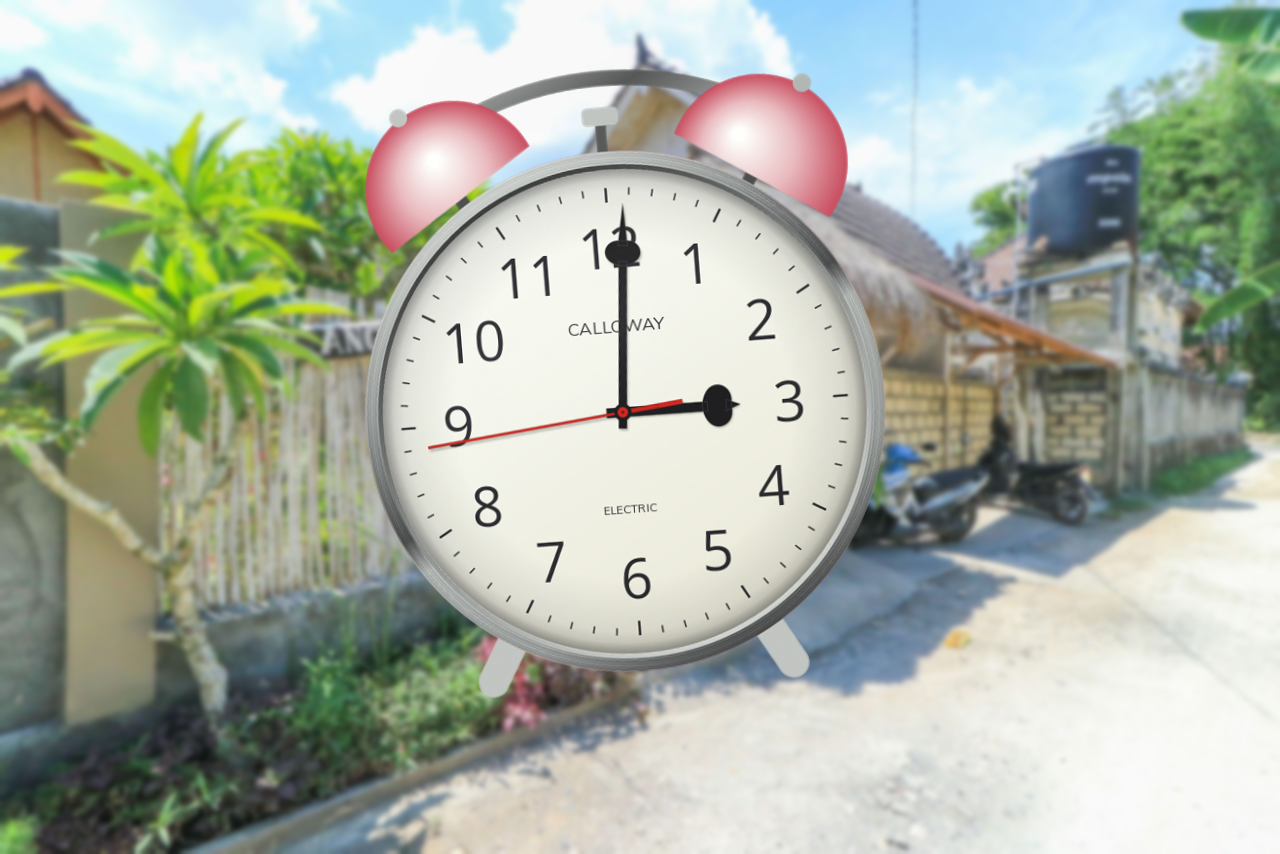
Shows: 3:00:44
